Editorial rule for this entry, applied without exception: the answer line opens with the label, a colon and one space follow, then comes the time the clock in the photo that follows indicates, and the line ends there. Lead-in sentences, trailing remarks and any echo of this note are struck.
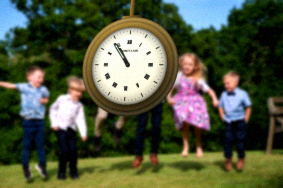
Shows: 10:54
